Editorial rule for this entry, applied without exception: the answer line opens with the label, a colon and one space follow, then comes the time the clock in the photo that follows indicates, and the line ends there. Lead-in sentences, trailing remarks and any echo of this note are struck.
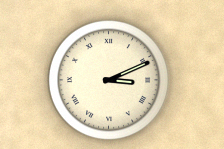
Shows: 3:11
